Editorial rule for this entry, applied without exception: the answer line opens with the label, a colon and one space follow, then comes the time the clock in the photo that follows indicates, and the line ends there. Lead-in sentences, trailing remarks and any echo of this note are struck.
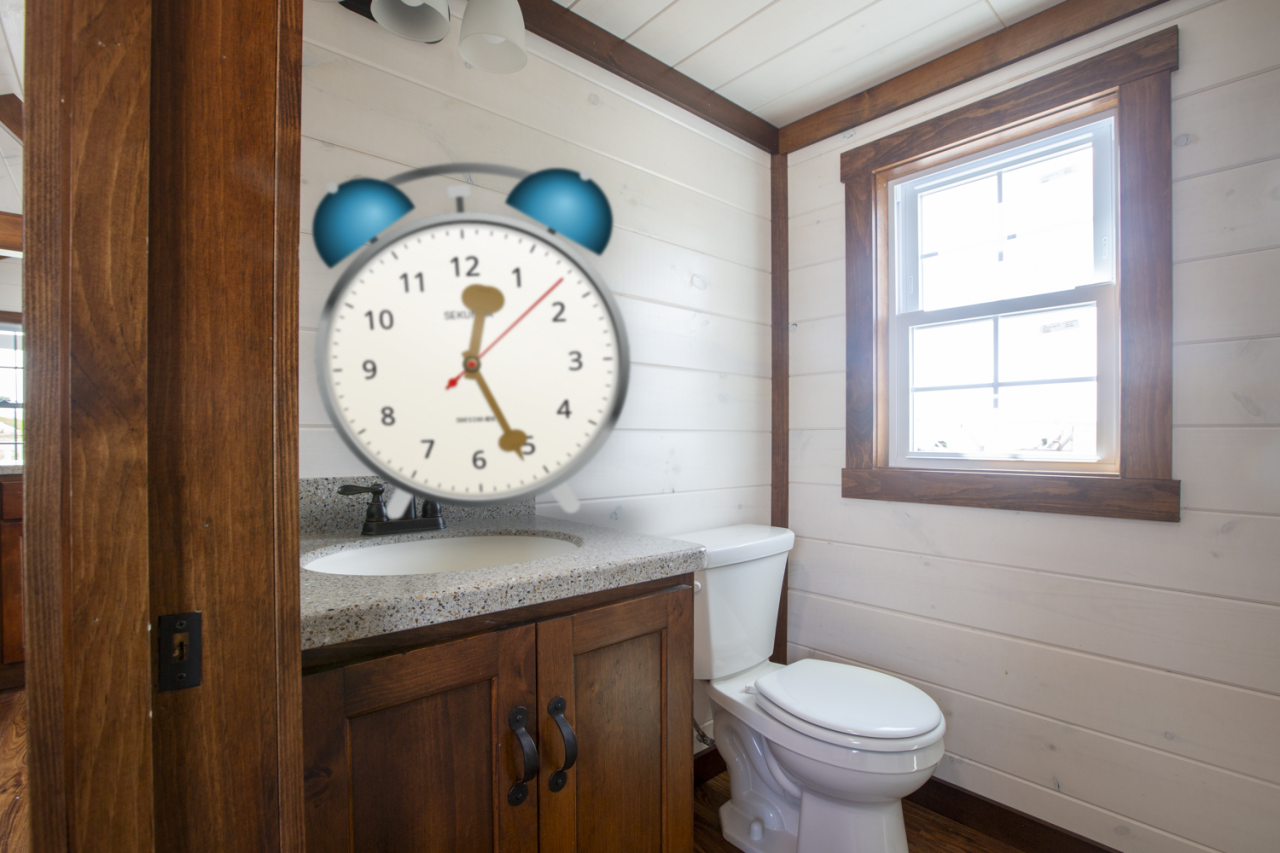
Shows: 12:26:08
